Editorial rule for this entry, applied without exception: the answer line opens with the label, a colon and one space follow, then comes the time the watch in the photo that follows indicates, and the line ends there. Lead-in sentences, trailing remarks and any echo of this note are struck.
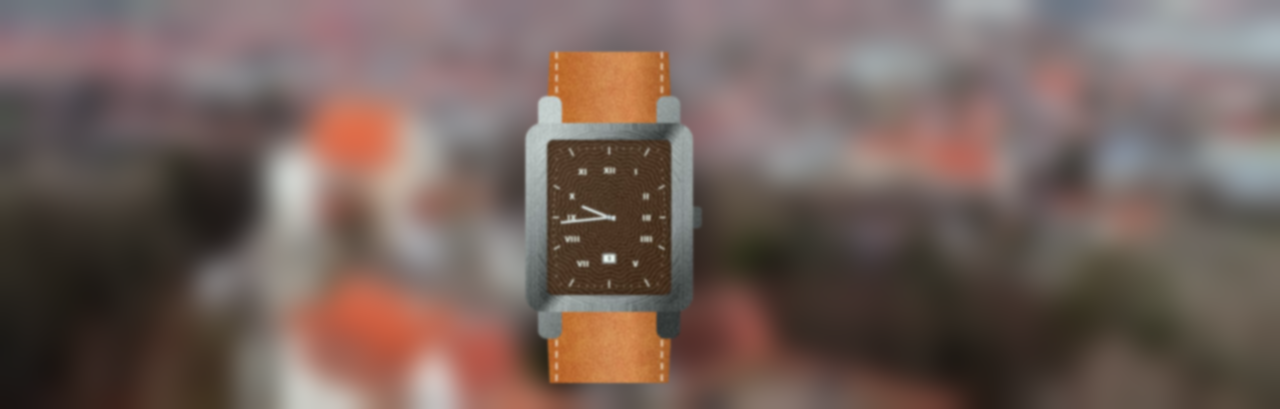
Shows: 9:44
